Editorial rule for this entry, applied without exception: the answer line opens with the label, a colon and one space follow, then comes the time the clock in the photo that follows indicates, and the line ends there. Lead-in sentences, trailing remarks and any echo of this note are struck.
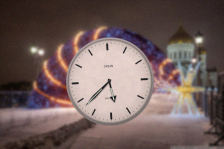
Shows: 5:38
